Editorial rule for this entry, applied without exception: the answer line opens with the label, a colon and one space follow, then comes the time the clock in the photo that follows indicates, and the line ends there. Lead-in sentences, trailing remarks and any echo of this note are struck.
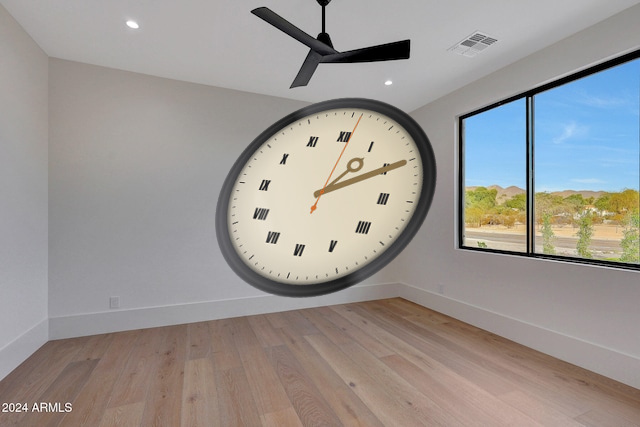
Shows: 1:10:01
